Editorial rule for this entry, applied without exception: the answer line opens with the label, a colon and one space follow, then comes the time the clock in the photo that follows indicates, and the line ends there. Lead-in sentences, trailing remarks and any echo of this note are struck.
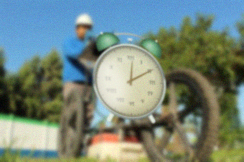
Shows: 12:10
